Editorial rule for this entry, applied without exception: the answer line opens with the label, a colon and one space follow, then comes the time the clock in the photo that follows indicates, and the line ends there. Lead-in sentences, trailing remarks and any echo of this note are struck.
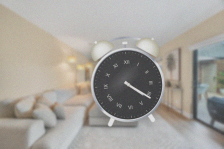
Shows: 4:21
